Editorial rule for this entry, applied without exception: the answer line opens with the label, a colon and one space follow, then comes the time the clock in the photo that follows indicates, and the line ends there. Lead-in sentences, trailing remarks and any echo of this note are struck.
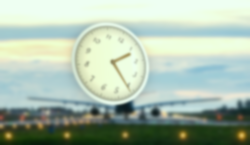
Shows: 1:21
